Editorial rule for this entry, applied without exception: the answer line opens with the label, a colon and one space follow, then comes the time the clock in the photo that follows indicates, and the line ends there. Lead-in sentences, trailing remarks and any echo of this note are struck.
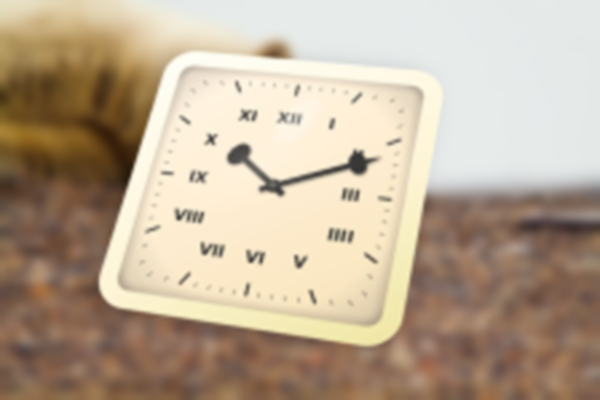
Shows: 10:11
